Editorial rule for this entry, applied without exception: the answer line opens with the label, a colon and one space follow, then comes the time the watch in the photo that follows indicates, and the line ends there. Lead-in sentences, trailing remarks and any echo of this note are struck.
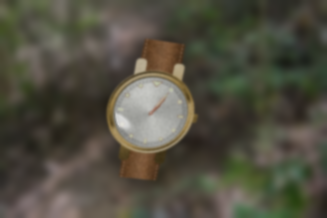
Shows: 1:05
